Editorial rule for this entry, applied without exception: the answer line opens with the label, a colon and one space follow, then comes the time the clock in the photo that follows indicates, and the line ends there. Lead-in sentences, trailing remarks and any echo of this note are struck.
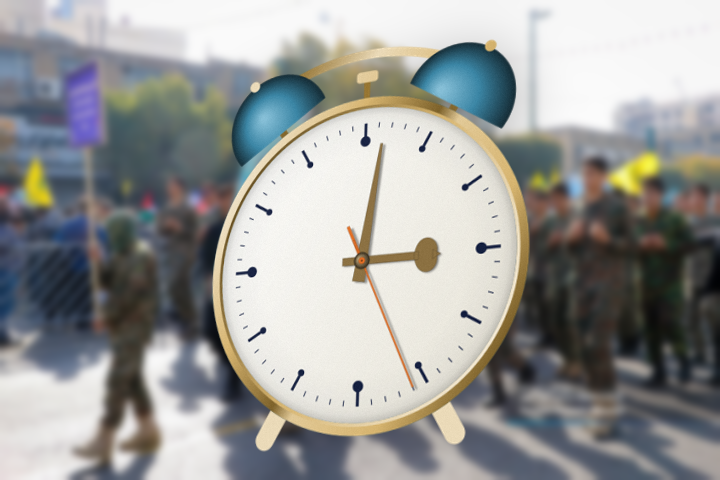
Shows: 3:01:26
